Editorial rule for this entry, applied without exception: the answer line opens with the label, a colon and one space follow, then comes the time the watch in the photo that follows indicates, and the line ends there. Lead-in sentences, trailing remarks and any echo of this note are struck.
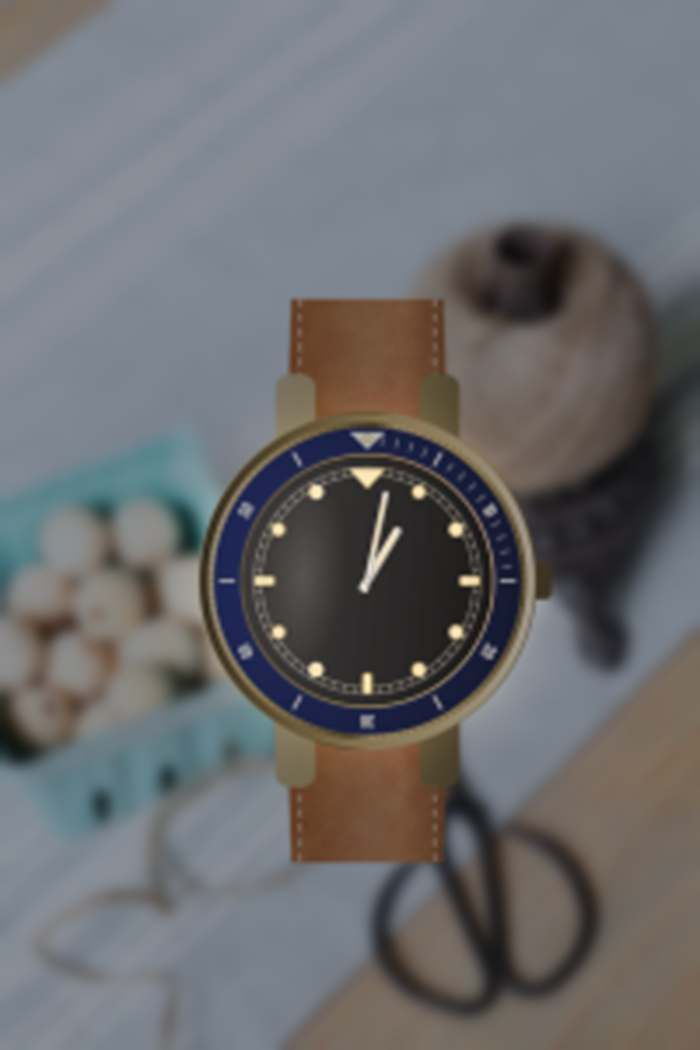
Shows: 1:02
